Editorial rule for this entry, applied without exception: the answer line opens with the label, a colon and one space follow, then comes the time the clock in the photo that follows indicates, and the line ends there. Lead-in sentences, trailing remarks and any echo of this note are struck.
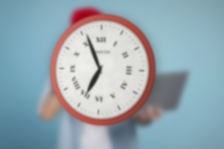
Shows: 6:56
